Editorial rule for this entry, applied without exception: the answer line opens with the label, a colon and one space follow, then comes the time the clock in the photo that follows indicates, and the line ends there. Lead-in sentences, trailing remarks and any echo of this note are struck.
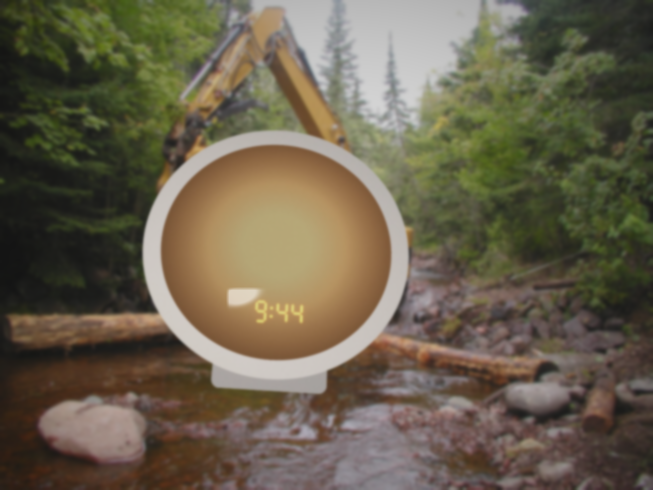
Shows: 9:44
